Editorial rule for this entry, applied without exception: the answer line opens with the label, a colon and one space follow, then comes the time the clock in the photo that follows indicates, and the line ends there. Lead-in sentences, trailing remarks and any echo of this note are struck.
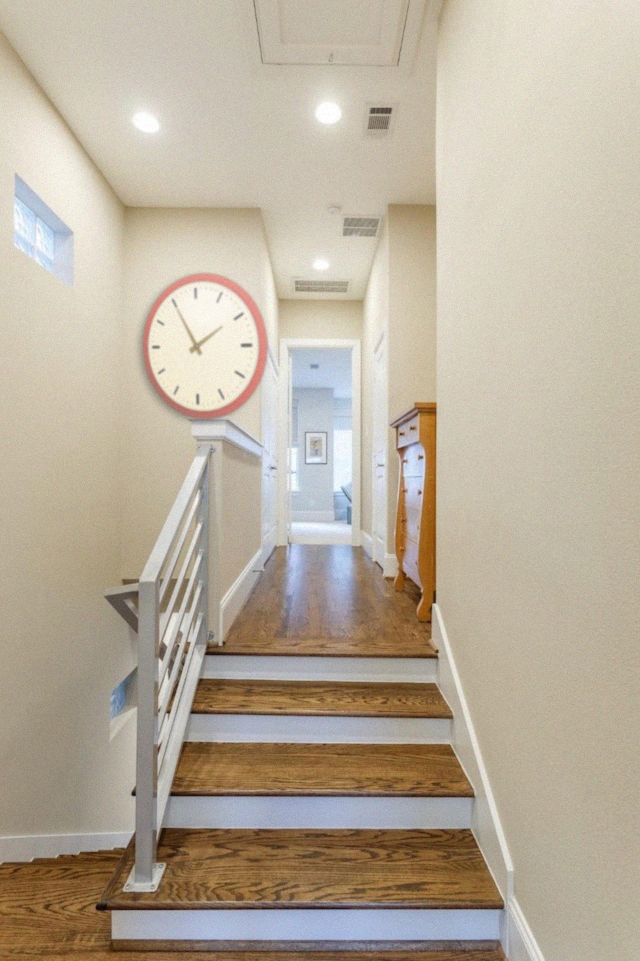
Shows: 1:55
